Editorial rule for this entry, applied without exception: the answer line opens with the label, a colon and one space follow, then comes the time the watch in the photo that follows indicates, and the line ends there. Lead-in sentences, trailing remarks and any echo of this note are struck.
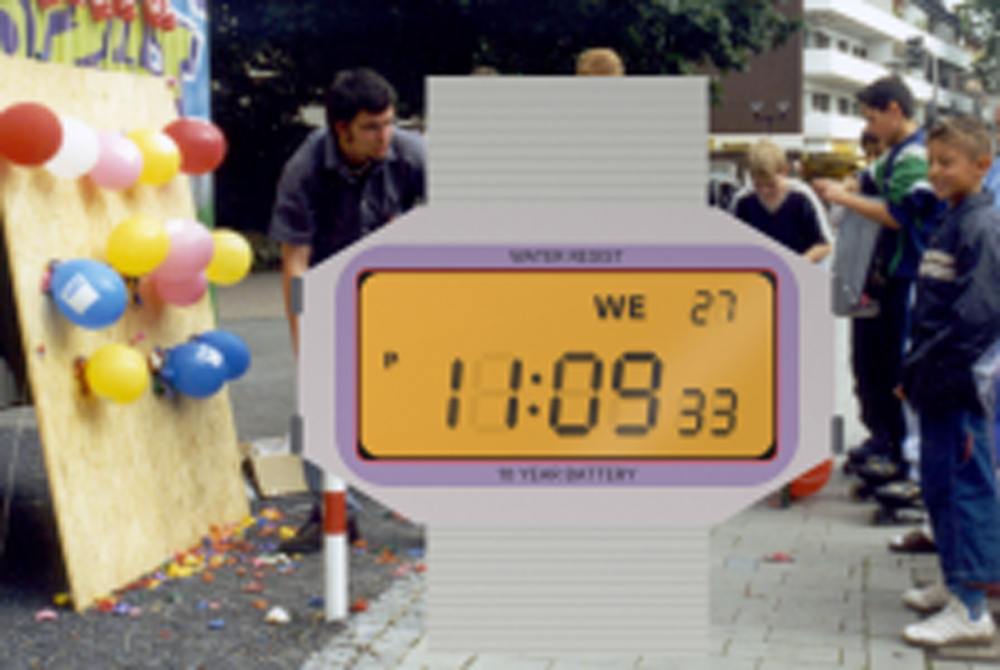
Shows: 11:09:33
